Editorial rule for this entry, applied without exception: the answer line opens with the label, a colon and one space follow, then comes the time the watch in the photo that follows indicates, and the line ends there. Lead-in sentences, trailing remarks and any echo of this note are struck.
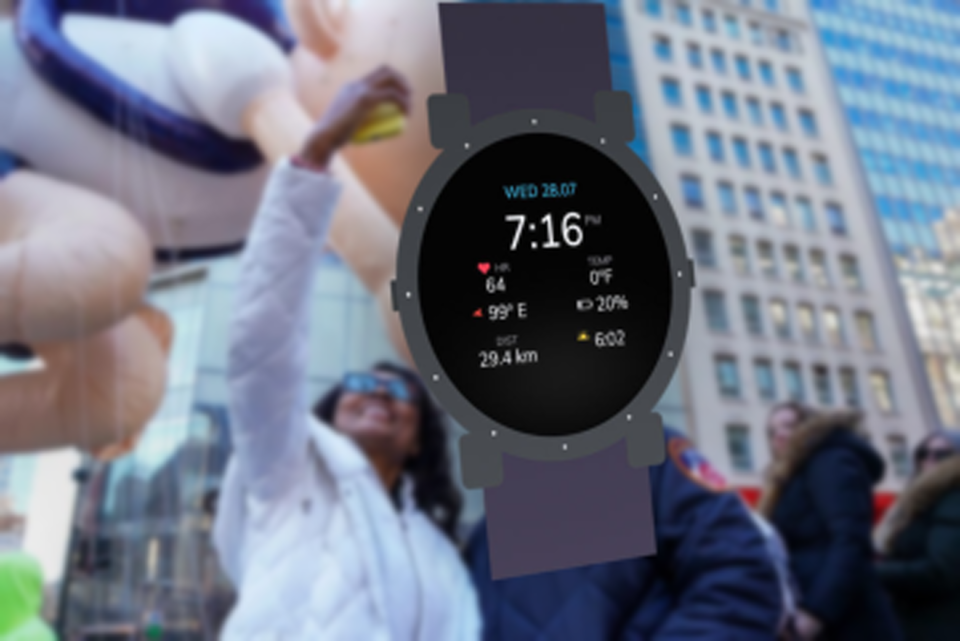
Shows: 7:16
